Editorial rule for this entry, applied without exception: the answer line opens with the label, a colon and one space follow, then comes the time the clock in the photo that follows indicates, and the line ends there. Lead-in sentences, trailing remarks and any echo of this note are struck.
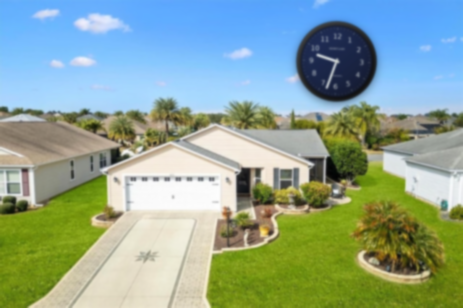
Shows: 9:33
